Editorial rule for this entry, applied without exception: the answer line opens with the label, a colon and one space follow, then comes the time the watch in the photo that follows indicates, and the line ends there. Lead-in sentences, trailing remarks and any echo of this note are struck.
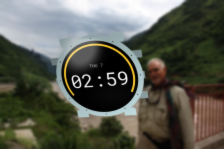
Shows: 2:59
